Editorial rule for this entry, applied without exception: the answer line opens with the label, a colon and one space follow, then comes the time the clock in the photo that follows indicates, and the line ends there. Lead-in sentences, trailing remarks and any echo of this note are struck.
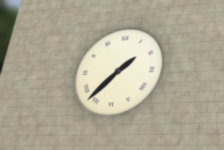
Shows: 1:37
